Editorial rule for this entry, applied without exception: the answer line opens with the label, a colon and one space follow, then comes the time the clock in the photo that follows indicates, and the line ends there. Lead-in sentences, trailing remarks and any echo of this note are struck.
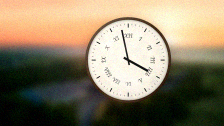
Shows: 3:58
